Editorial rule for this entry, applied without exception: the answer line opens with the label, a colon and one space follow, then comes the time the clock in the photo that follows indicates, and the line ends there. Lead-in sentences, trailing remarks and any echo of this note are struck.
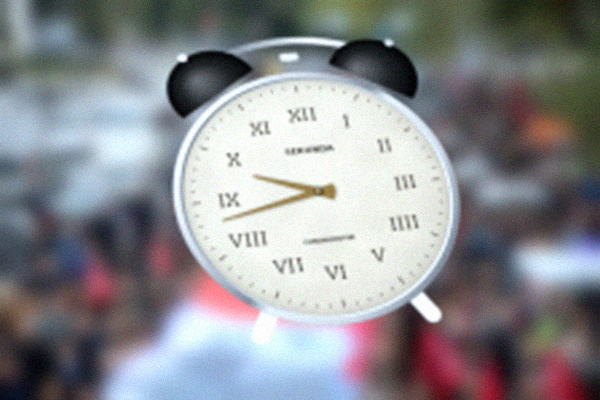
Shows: 9:43
